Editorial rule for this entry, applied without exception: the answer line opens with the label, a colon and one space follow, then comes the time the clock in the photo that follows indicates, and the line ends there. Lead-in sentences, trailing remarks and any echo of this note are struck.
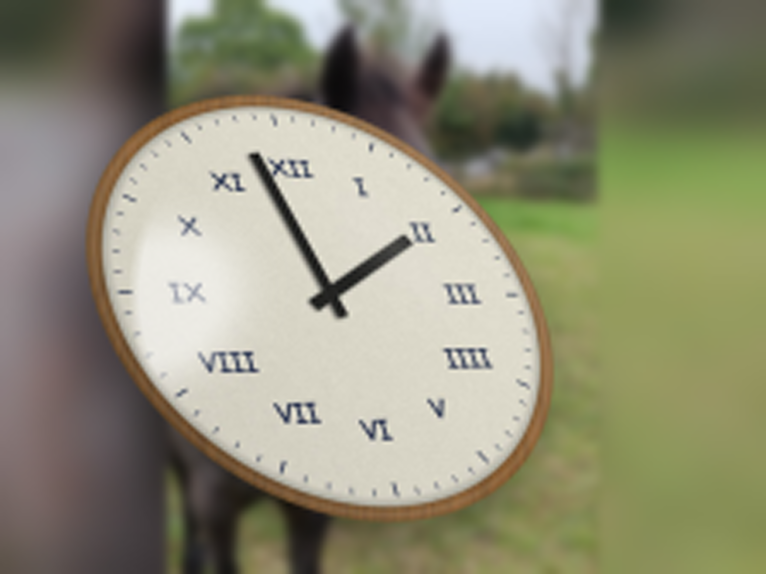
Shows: 1:58
